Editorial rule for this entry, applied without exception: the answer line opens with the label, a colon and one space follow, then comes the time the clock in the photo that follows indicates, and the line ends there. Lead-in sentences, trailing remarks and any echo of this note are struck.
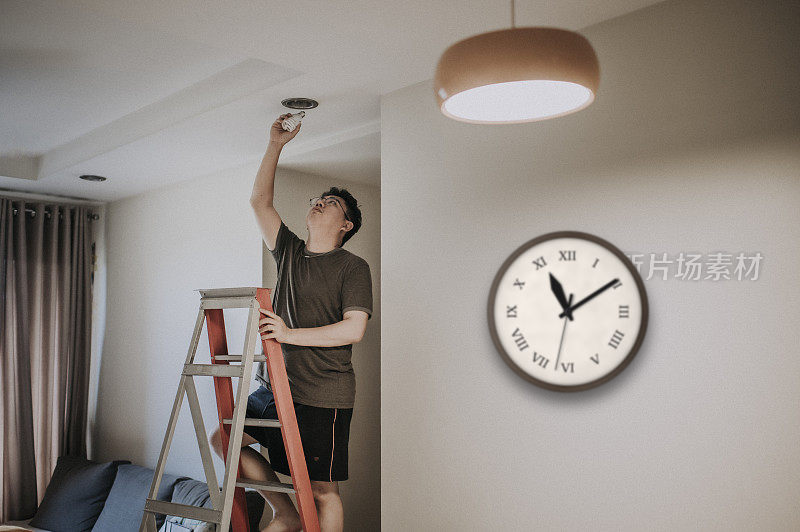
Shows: 11:09:32
